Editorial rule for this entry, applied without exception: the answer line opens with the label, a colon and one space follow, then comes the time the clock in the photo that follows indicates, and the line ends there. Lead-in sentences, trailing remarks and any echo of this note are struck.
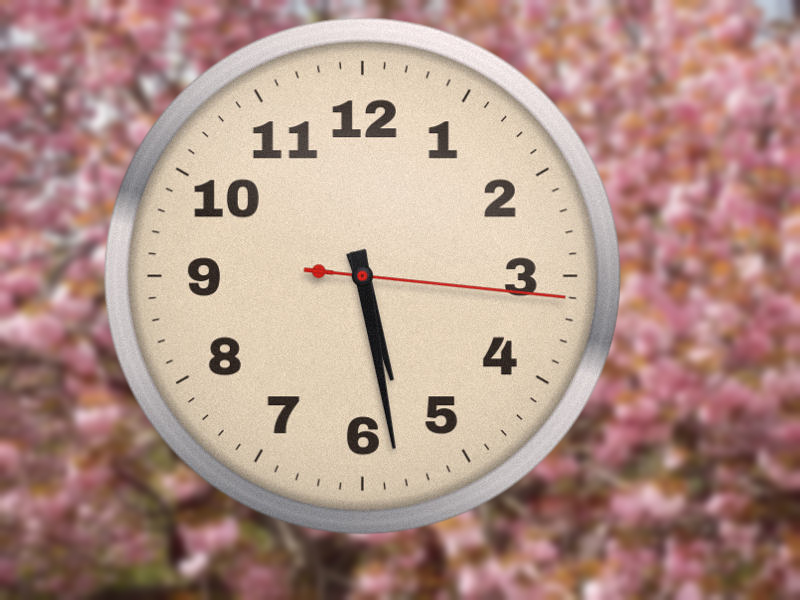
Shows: 5:28:16
